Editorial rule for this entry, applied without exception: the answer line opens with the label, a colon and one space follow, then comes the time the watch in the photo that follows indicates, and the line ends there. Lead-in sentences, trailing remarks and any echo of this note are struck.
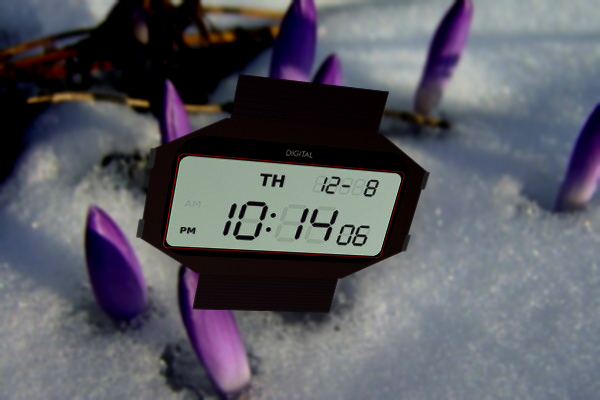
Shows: 10:14:06
